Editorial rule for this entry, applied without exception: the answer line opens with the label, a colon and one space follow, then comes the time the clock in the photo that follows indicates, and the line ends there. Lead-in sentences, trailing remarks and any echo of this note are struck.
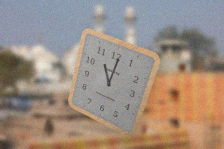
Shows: 11:01
